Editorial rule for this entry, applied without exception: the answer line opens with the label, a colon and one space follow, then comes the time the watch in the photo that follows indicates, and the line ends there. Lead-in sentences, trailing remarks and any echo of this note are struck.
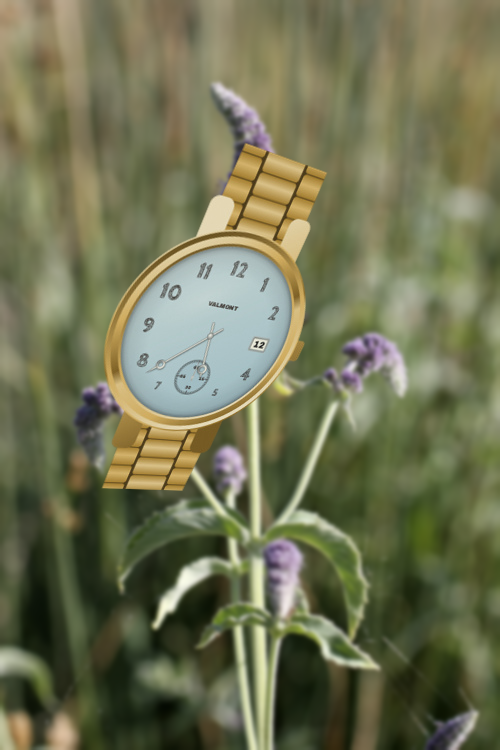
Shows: 5:38
